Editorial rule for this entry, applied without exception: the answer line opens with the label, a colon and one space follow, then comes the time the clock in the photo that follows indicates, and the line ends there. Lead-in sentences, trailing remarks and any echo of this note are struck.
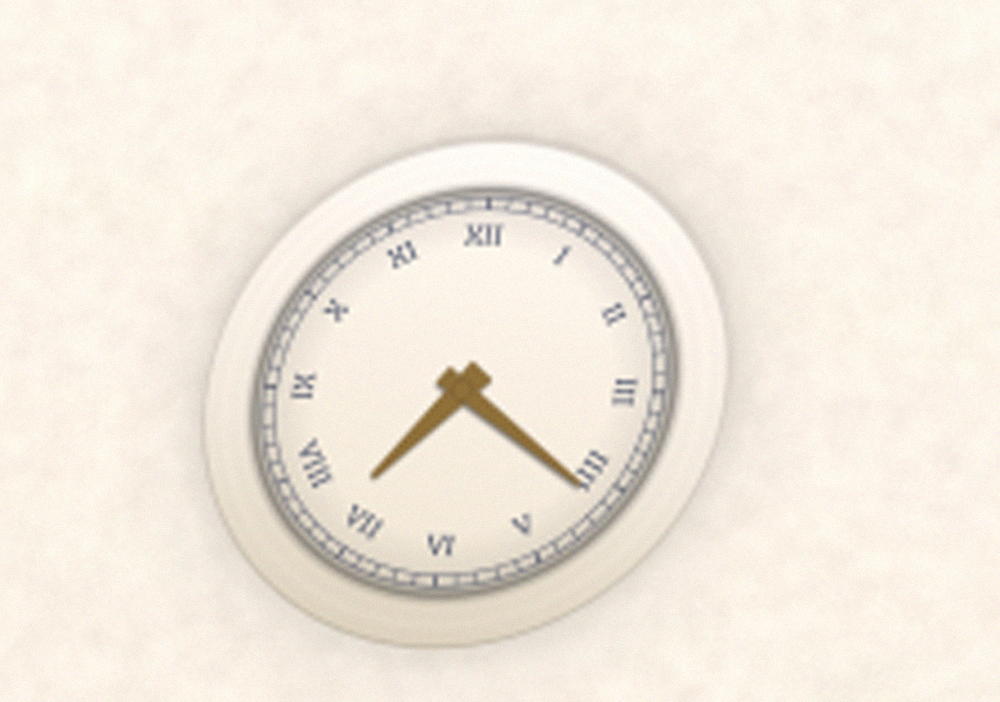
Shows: 7:21
